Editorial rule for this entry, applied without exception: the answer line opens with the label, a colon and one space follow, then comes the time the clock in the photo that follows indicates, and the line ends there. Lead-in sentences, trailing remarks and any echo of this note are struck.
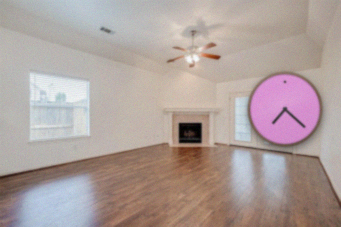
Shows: 7:22
